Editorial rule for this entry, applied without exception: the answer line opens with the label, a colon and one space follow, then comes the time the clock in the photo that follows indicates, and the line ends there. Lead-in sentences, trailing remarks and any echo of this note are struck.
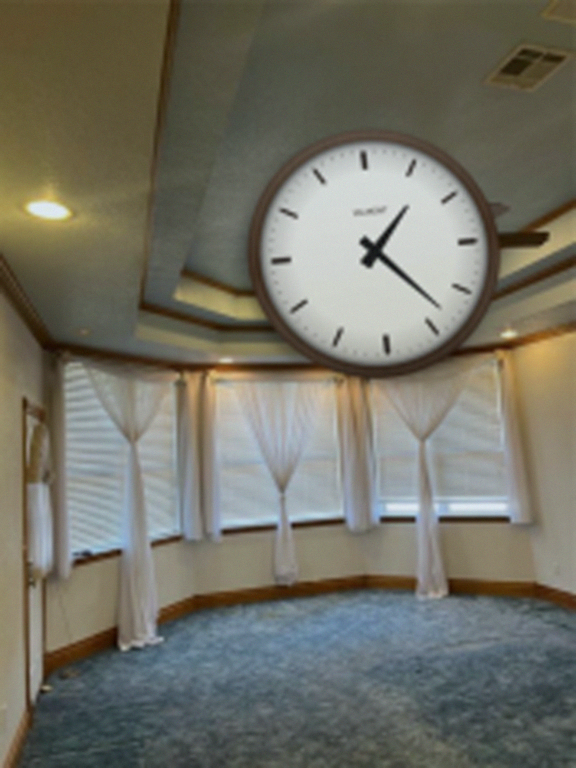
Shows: 1:23
